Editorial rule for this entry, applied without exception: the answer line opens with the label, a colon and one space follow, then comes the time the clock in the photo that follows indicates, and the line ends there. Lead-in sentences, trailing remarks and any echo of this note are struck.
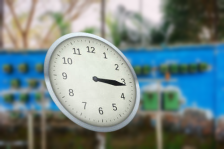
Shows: 3:16
